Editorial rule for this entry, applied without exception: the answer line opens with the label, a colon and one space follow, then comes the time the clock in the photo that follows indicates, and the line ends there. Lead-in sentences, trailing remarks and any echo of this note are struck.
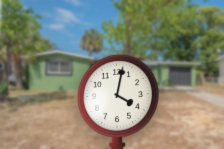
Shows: 4:02
